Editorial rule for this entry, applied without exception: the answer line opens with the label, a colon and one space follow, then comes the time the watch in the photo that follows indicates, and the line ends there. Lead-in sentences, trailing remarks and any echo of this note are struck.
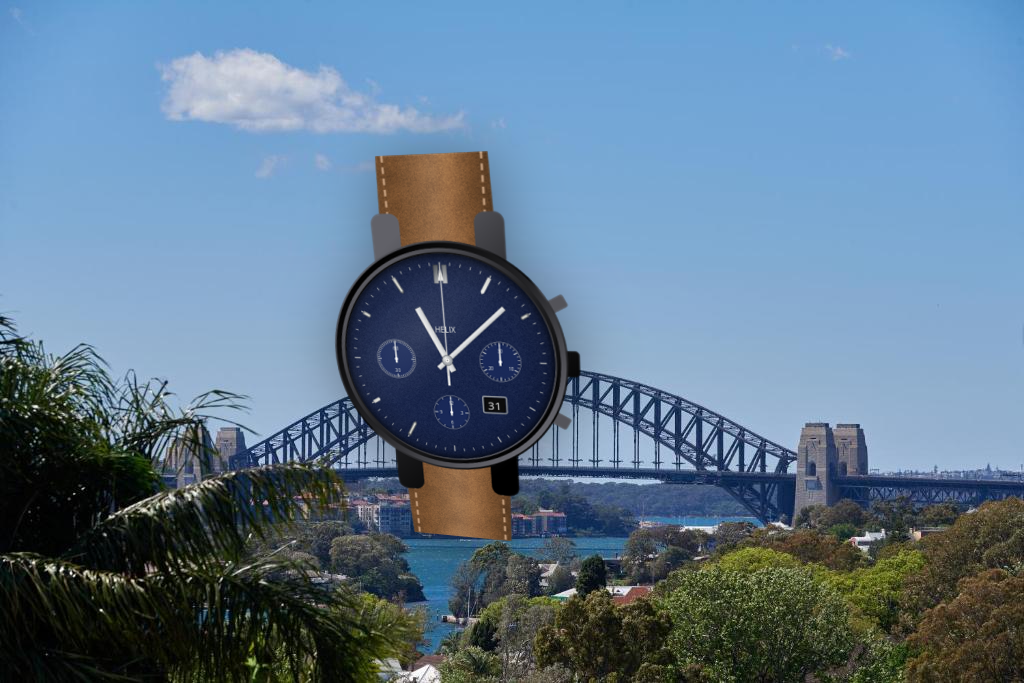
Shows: 11:08
